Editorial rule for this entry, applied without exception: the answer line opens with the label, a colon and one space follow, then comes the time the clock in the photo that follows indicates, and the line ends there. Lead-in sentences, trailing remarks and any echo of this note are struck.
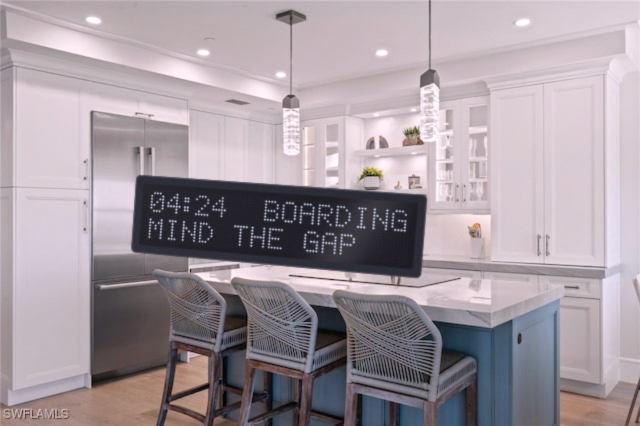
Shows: 4:24
